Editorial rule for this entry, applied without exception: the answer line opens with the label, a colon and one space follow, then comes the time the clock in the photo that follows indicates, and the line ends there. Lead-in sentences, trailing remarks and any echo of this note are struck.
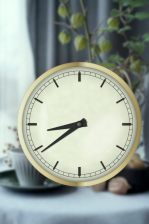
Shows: 8:39
